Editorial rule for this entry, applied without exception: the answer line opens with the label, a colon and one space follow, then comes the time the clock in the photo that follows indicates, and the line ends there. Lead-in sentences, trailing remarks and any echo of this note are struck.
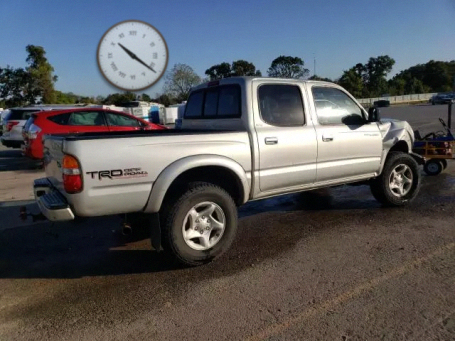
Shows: 10:21
